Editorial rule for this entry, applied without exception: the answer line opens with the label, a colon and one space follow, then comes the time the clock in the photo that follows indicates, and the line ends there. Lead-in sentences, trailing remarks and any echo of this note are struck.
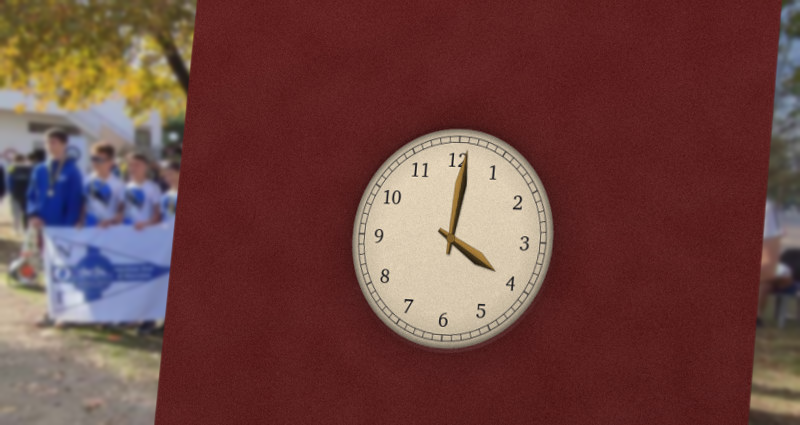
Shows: 4:01
